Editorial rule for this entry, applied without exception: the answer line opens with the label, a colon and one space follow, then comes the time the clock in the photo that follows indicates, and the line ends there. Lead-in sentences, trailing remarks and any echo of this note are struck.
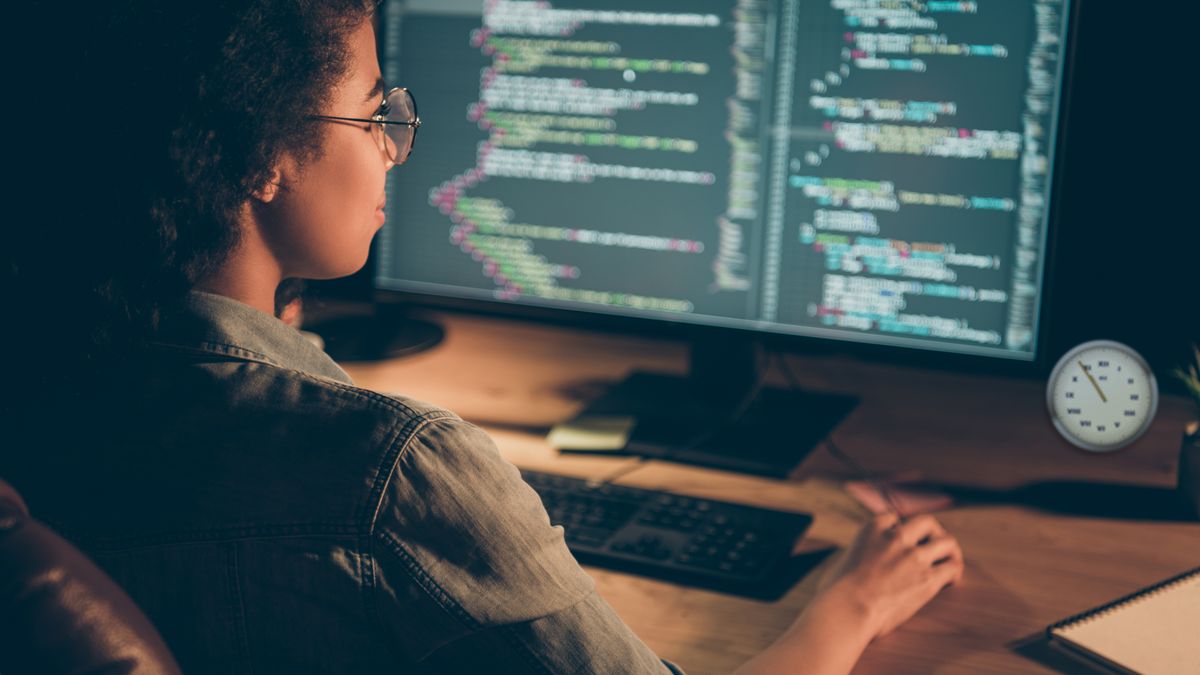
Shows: 10:54
